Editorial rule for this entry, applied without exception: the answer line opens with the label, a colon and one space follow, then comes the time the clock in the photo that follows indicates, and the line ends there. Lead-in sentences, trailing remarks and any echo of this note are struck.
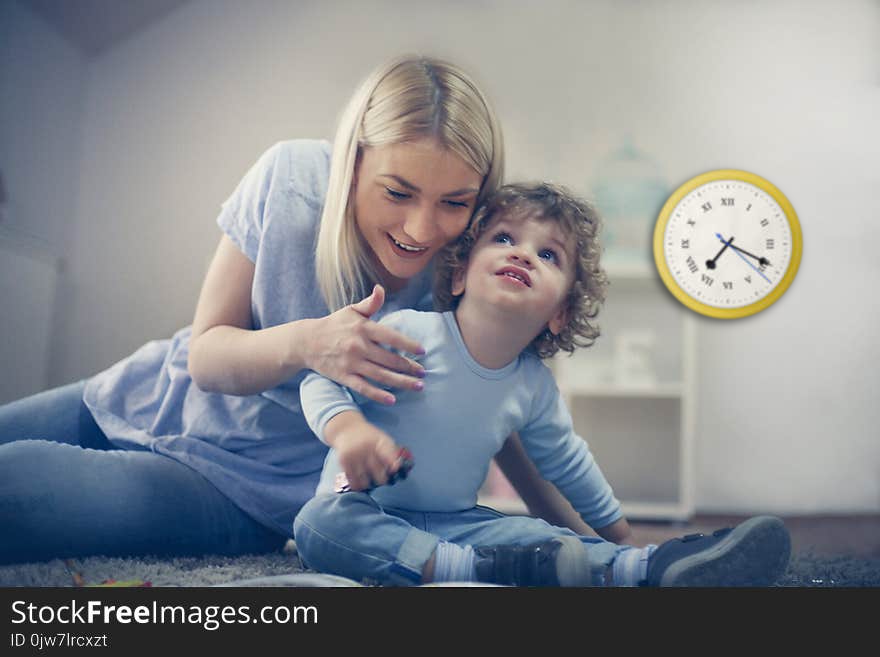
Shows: 7:19:22
